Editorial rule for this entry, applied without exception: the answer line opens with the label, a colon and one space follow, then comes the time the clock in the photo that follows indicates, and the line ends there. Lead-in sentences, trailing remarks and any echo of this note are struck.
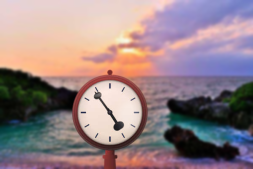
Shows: 4:54
